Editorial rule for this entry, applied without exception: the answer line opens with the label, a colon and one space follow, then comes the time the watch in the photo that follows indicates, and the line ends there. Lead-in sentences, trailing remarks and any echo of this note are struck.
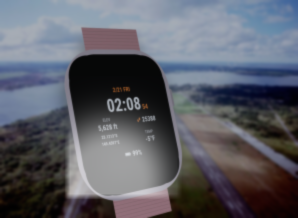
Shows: 2:08
